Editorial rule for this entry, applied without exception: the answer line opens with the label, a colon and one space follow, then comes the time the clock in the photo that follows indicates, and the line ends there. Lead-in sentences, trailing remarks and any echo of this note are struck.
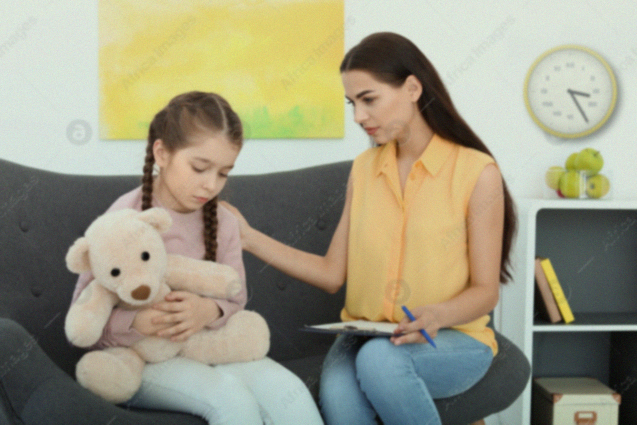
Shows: 3:25
